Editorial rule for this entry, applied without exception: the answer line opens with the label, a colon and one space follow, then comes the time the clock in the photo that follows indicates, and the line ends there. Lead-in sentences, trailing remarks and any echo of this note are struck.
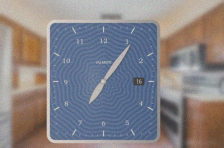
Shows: 7:06
